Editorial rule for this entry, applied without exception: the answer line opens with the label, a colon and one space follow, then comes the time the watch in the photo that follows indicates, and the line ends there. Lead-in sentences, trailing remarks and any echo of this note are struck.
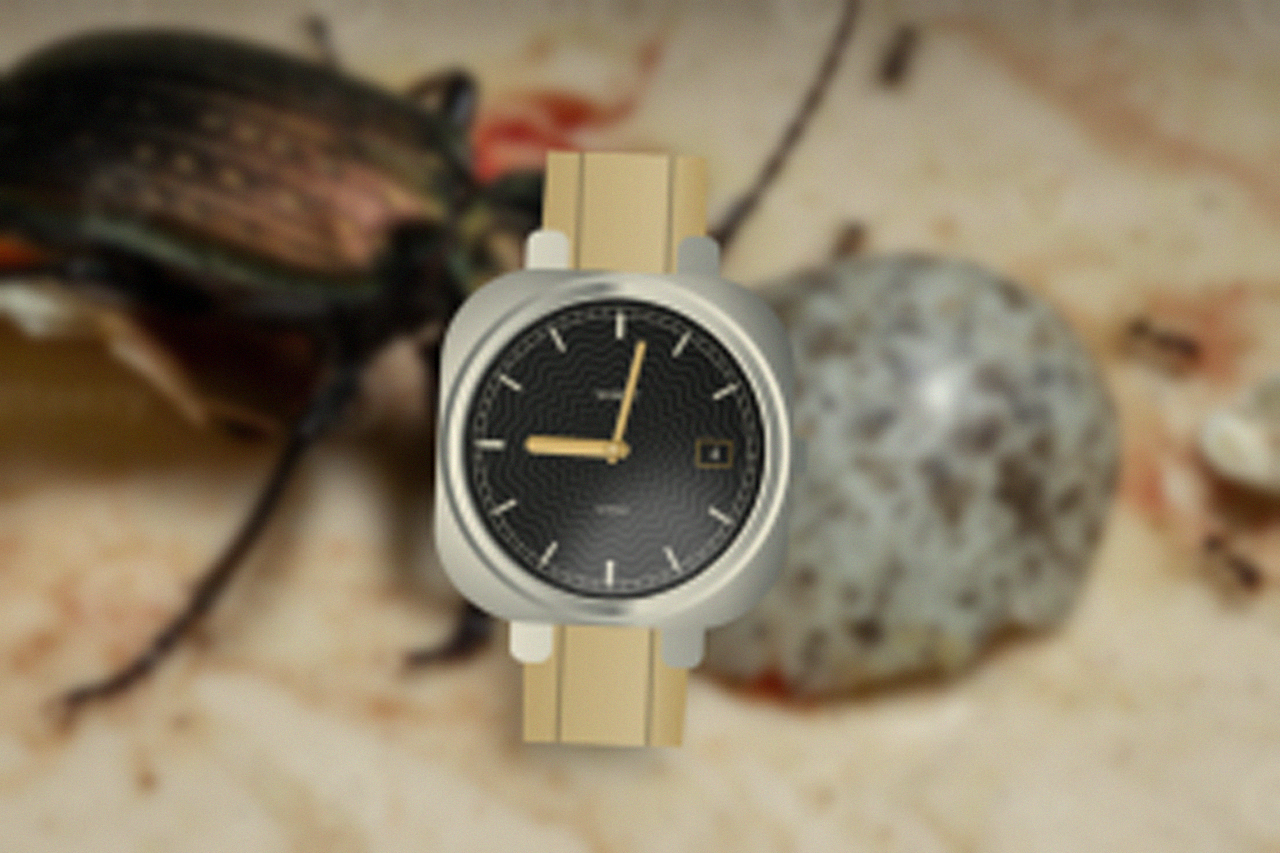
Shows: 9:02
